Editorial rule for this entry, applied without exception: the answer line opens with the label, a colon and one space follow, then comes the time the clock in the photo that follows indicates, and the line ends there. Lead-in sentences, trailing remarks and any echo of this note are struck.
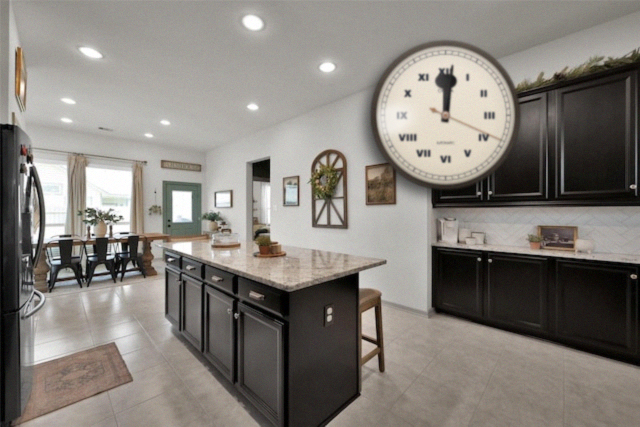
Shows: 12:01:19
